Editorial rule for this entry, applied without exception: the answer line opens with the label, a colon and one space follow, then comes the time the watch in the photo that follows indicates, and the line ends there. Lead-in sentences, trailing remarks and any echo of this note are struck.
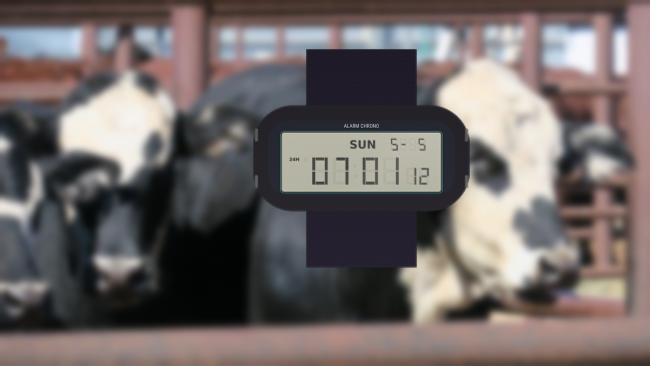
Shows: 7:01:12
